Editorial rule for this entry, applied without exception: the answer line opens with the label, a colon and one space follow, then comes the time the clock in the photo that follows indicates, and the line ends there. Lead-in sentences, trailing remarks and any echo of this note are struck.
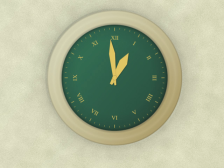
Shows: 12:59
